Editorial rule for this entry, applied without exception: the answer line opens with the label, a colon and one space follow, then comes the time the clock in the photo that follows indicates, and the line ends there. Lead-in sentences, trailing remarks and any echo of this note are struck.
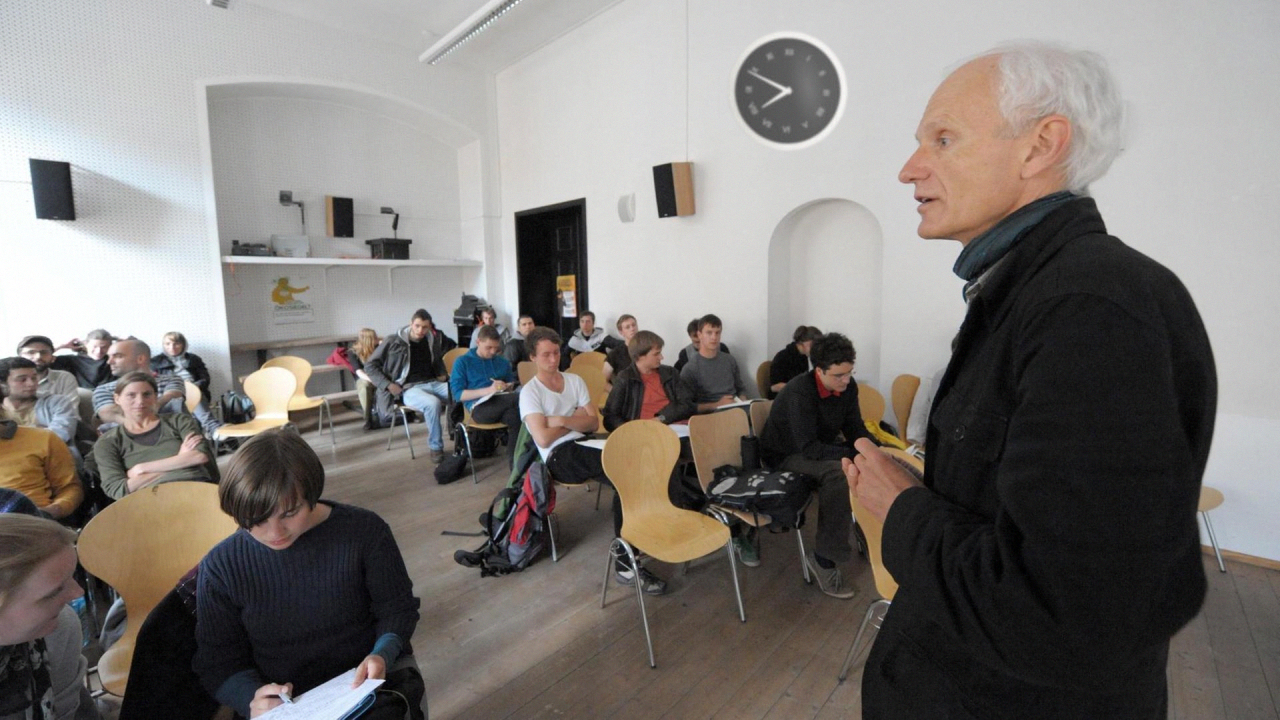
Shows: 7:49
